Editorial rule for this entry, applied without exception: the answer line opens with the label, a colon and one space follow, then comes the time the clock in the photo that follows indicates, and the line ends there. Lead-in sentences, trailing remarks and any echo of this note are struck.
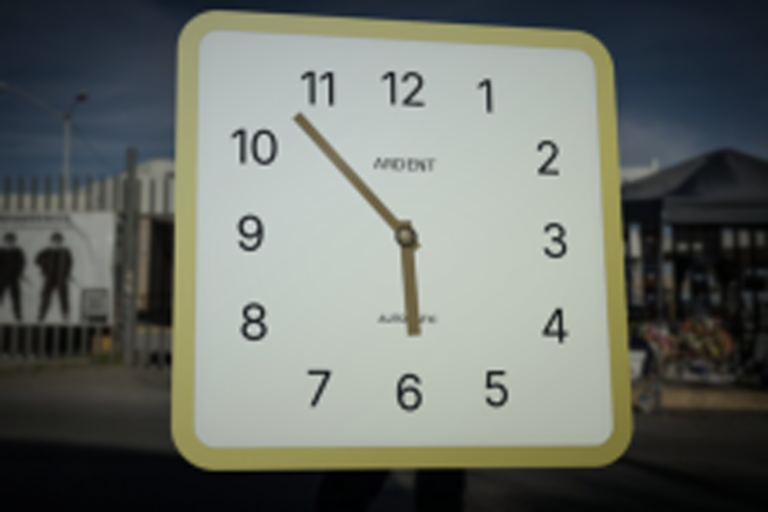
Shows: 5:53
